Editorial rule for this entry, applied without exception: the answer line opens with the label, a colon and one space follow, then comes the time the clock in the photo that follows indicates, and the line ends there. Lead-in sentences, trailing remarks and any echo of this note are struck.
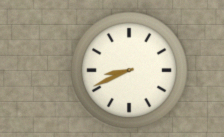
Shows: 8:41
